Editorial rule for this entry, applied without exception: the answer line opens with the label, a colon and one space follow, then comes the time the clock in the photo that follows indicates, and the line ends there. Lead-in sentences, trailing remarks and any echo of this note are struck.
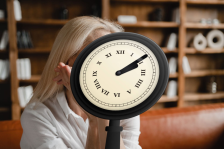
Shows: 2:09
